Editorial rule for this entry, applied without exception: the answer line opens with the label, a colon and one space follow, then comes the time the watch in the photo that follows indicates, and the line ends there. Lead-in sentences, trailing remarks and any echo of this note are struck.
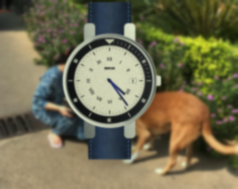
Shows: 4:24
